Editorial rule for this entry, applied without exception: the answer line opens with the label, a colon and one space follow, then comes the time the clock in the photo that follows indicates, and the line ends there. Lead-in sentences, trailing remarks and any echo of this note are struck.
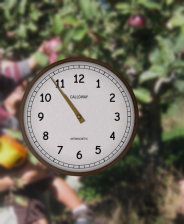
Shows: 10:54
